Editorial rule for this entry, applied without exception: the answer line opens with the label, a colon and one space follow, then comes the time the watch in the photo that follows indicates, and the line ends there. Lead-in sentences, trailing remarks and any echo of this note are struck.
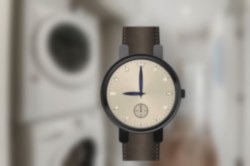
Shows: 9:00
